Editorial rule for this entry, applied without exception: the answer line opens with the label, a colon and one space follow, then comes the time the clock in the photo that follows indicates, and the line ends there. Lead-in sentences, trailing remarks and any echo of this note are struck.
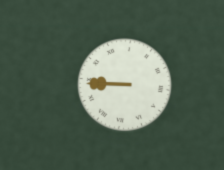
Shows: 9:49
